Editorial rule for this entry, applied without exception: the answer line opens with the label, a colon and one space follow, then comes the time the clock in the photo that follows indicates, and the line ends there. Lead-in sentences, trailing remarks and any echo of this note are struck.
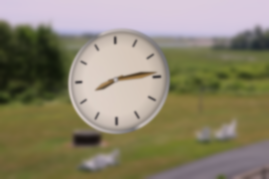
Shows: 8:14
